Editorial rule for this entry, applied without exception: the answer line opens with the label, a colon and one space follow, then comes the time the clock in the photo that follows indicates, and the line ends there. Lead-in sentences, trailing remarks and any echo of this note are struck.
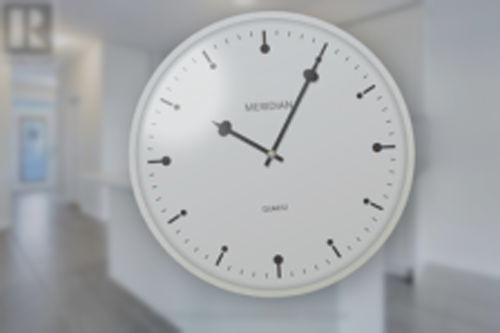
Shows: 10:05
